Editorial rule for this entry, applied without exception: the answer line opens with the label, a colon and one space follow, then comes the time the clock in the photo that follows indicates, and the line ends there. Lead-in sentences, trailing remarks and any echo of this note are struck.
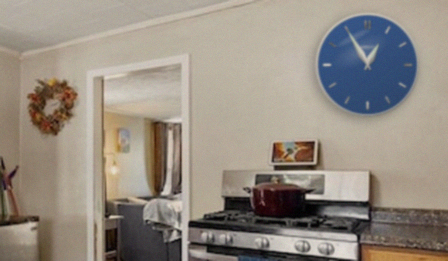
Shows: 12:55
